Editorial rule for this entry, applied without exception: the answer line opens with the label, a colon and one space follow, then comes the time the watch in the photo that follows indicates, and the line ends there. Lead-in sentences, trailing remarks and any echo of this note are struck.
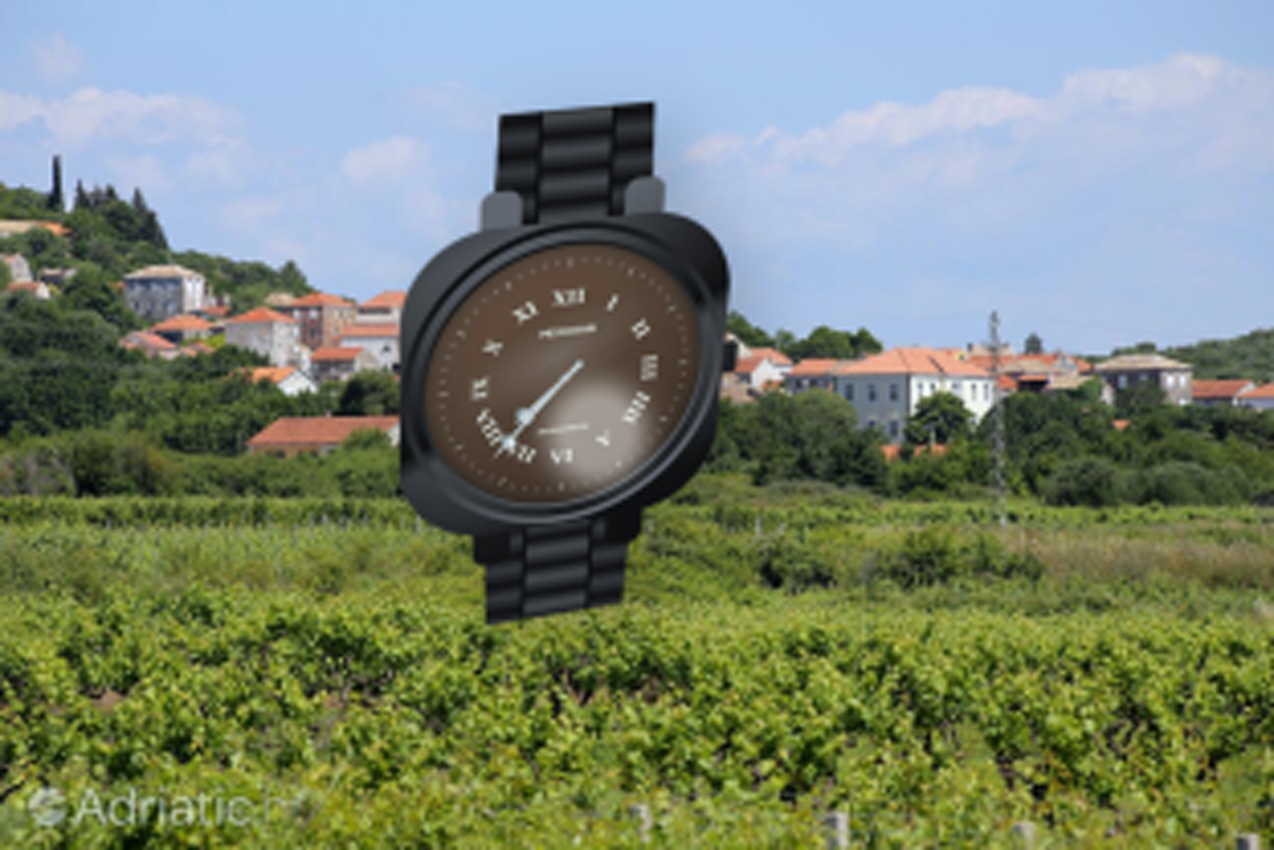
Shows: 7:37
